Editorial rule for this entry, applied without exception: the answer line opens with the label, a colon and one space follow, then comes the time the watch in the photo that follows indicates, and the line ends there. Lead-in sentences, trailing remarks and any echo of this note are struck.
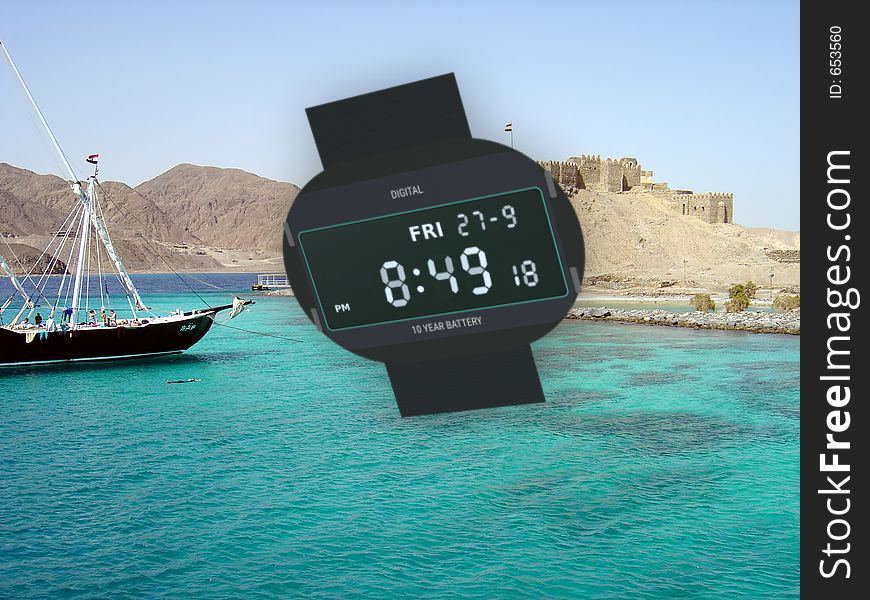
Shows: 8:49:18
